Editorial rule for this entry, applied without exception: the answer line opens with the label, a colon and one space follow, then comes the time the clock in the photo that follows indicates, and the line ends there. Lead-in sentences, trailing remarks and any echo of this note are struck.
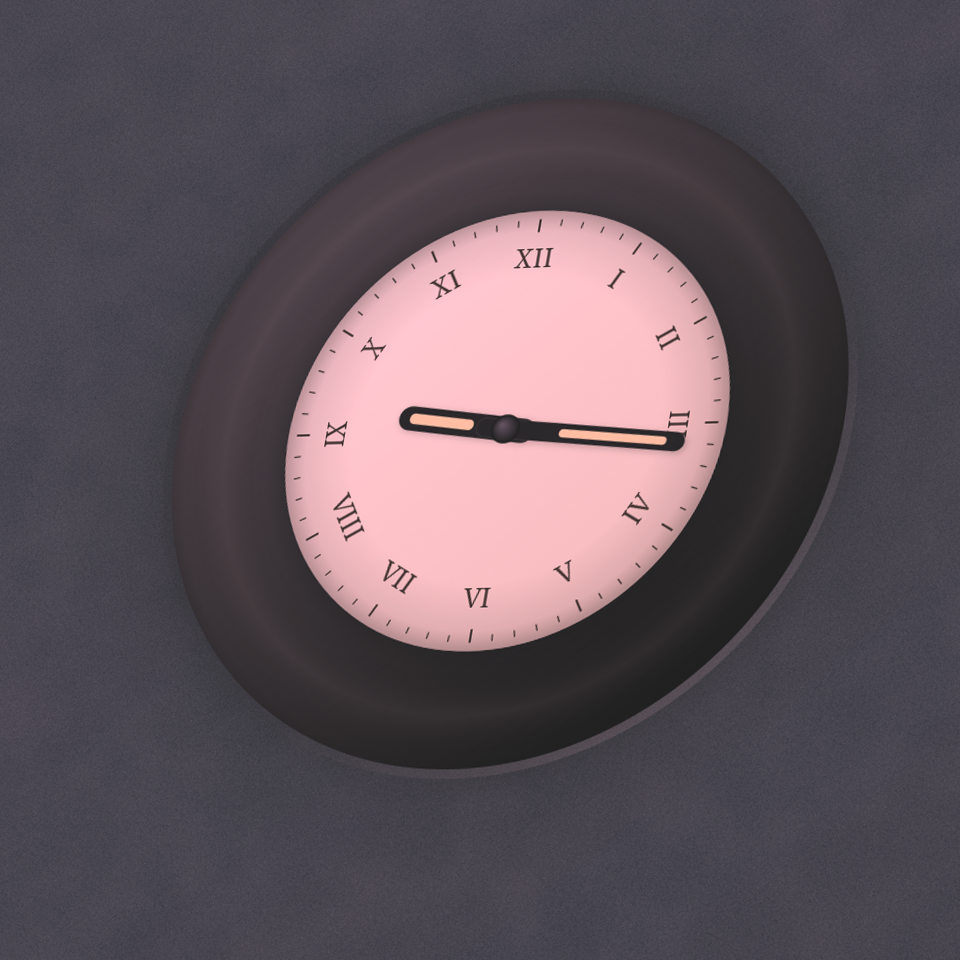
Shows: 9:16
